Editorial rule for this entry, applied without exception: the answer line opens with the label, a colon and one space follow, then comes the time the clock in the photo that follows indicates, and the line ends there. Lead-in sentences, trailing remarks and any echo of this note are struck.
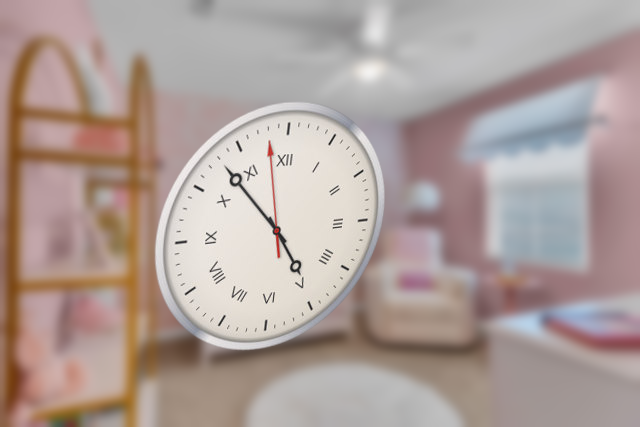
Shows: 4:52:58
